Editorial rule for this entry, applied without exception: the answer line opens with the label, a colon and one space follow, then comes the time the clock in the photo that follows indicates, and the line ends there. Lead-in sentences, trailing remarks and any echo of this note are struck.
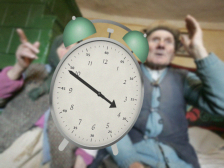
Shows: 3:49
